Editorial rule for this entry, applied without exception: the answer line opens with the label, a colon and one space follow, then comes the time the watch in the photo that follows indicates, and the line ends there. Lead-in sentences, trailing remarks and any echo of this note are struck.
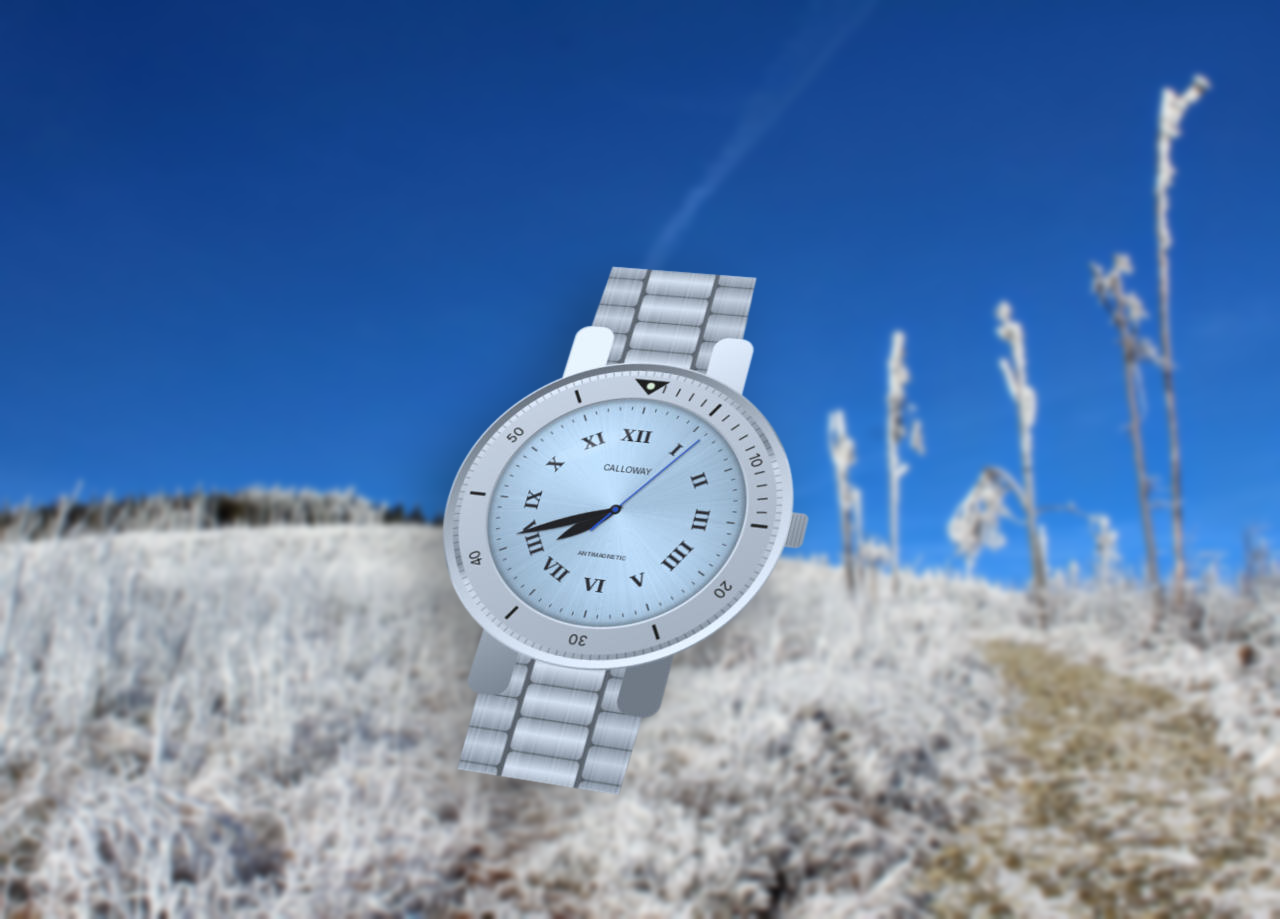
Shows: 7:41:06
